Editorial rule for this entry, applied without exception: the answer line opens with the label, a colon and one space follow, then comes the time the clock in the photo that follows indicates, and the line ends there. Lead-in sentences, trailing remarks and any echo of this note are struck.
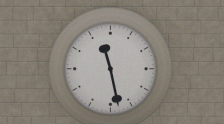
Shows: 11:28
